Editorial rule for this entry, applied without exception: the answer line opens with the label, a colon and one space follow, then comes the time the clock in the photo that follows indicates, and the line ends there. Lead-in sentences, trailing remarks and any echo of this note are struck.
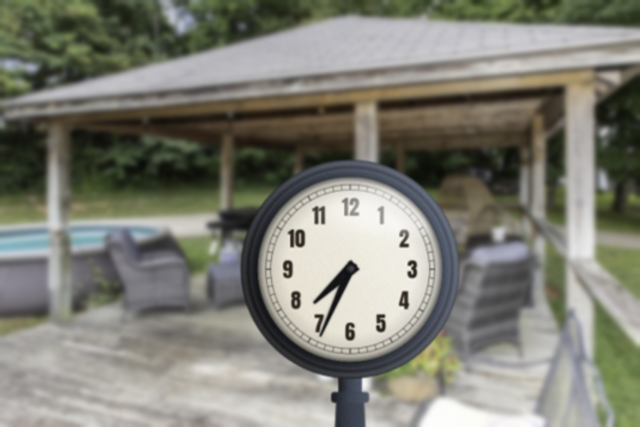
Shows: 7:34
